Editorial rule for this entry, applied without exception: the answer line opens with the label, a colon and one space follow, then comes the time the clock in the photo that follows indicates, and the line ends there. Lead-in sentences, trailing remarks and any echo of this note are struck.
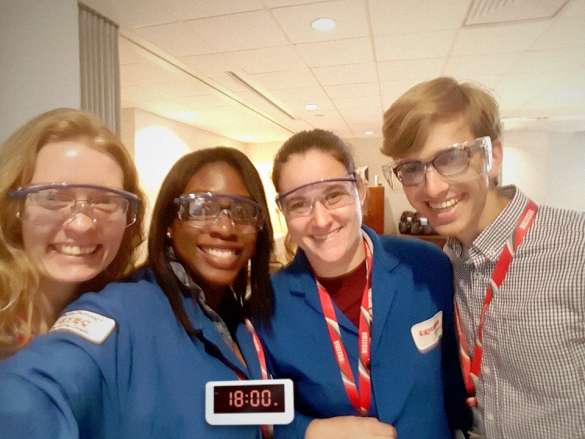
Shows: 18:00
